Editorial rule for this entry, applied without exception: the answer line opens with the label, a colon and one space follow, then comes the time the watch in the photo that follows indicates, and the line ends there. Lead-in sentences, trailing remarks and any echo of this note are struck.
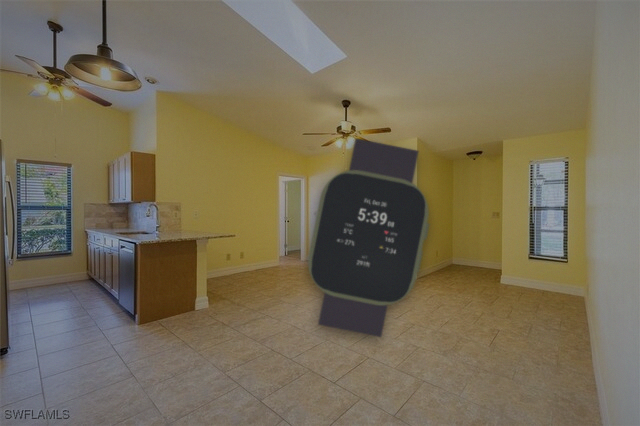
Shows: 5:39
